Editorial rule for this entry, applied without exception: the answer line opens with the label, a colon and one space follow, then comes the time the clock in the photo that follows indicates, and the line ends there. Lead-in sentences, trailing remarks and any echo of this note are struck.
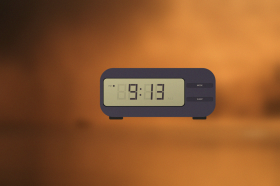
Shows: 9:13
